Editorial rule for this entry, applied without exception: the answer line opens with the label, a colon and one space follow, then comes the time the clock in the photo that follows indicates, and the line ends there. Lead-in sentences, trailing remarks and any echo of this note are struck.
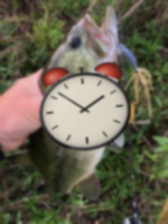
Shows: 1:52
